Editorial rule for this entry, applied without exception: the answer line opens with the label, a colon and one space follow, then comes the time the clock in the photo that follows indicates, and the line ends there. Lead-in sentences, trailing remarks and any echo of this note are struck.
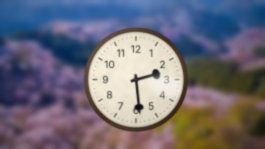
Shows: 2:29
